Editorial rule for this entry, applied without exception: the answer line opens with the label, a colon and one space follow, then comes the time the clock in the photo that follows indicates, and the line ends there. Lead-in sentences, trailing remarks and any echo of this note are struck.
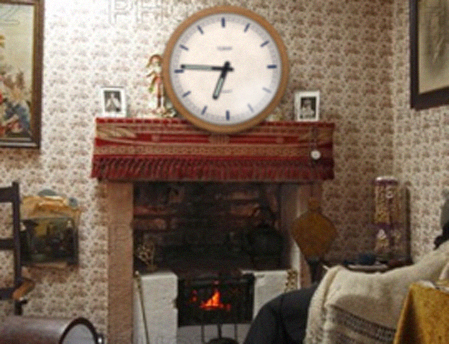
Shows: 6:46
